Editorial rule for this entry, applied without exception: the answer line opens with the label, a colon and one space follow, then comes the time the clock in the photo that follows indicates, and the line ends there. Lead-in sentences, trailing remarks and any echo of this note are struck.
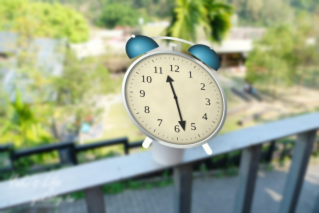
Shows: 11:28
